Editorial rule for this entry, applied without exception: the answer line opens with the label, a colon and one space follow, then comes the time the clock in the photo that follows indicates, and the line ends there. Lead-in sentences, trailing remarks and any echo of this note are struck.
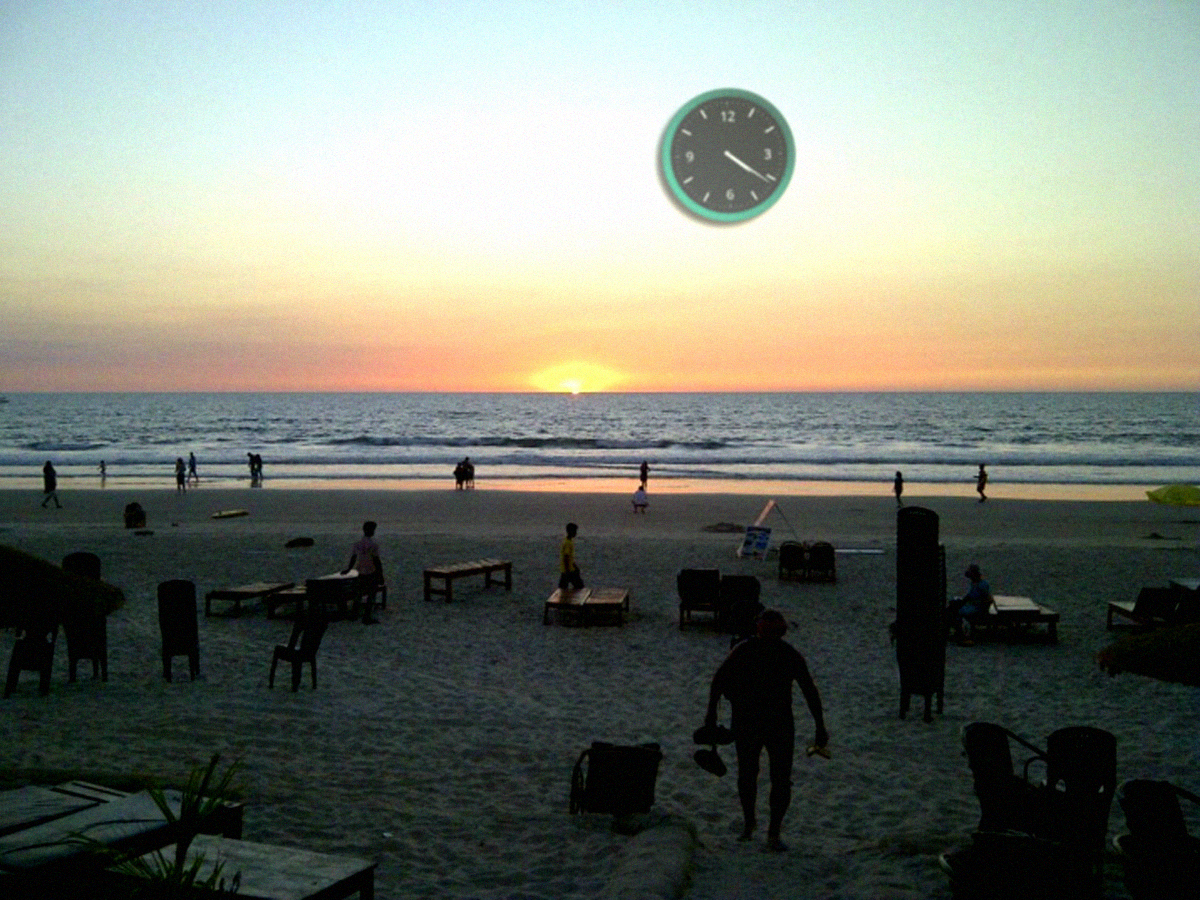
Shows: 4:21
